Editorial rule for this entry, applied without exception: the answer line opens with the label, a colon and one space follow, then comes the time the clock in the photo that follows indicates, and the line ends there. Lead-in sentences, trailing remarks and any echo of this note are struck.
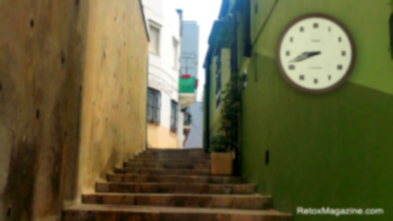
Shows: 8:42
